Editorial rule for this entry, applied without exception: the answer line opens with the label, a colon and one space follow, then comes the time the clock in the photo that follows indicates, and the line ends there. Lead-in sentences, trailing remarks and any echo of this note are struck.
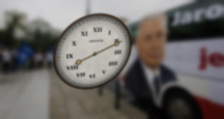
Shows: 8:11
